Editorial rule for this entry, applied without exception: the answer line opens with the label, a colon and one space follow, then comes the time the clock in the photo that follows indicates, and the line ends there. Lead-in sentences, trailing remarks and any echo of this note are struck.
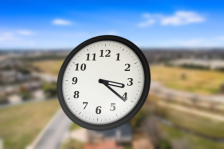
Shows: 3:21
